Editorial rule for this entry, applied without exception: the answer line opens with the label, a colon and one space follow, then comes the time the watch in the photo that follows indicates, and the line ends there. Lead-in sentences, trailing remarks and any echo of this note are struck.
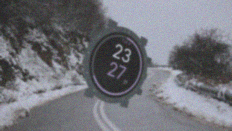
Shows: 23:27
